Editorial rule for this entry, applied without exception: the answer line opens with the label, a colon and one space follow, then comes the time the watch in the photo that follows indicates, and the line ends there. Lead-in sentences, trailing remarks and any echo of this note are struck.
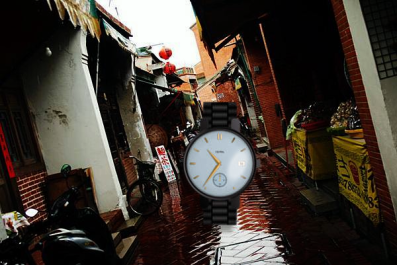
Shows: 10:36
